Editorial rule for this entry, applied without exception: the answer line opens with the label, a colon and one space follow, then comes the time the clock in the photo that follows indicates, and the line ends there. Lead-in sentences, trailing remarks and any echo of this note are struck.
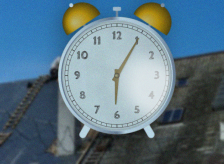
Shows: 6:05
